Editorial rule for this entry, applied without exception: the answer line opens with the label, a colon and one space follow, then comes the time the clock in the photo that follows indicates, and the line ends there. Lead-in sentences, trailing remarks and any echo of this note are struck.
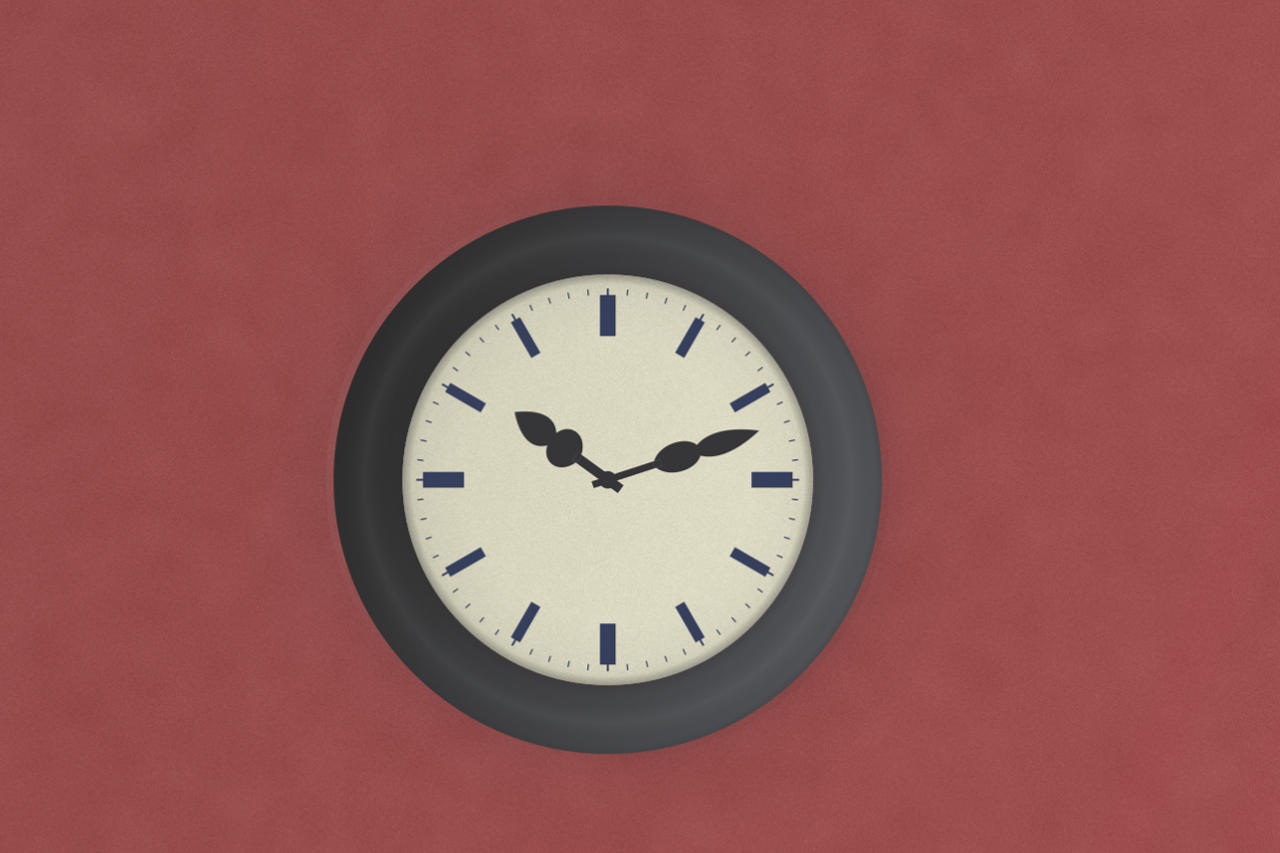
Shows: 10:12
